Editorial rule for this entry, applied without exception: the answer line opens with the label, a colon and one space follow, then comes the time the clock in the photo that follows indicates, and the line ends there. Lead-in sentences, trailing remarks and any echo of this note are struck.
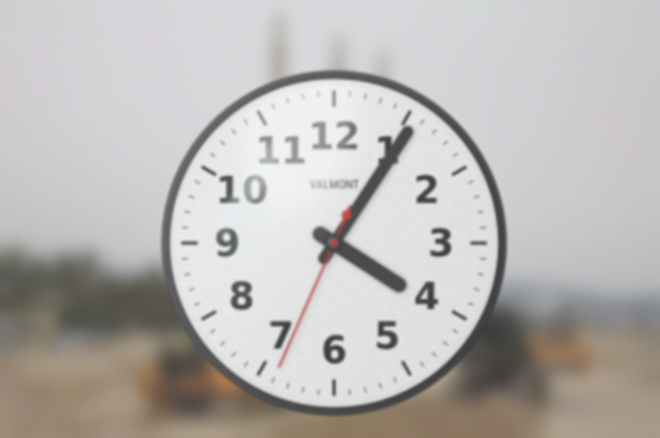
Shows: 4:05:34
